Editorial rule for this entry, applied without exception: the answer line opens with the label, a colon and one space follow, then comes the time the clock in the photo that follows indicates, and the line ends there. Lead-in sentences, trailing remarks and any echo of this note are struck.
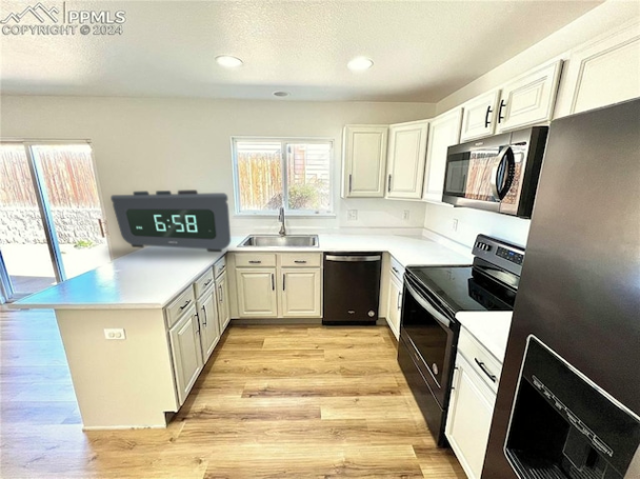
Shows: 6:58
